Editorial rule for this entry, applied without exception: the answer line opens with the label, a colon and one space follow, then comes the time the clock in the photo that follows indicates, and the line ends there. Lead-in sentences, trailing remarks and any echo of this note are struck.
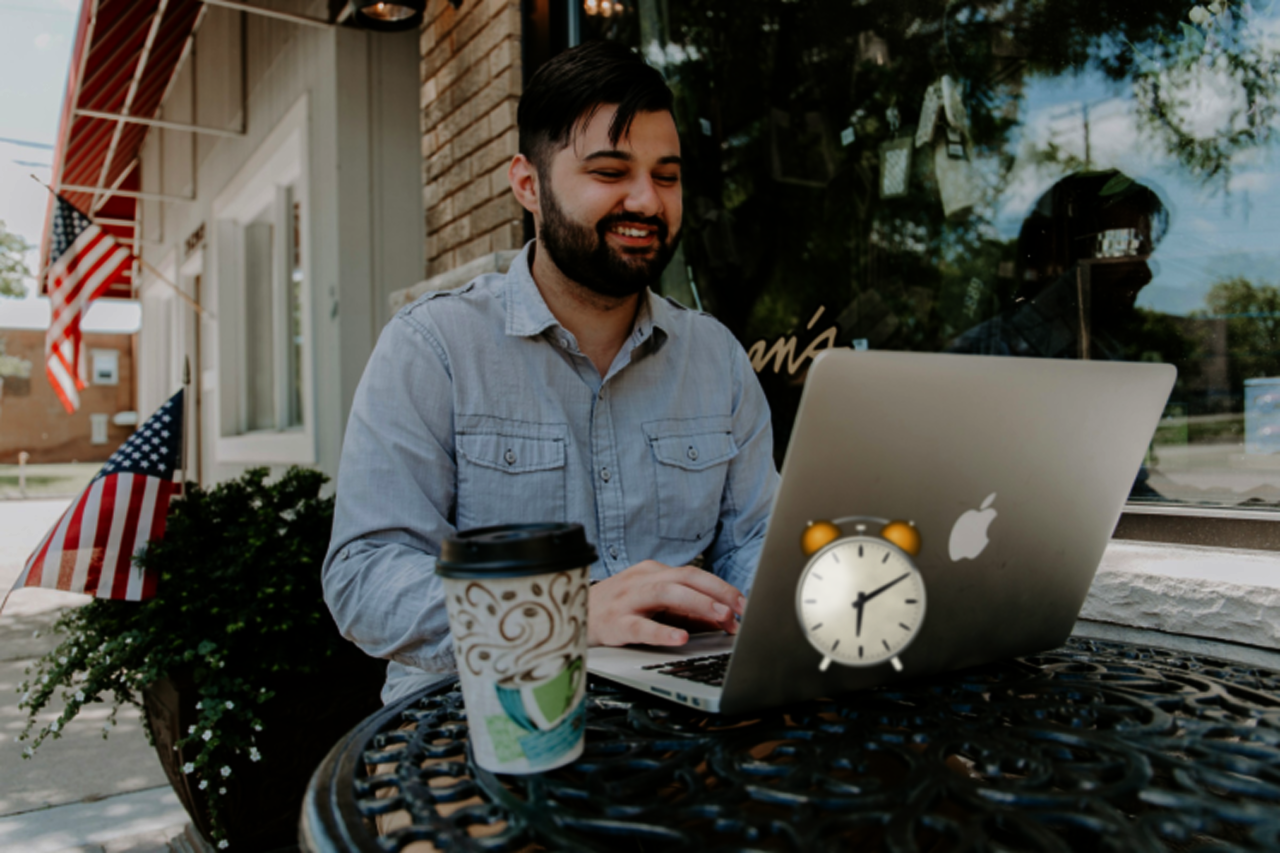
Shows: 6:10
